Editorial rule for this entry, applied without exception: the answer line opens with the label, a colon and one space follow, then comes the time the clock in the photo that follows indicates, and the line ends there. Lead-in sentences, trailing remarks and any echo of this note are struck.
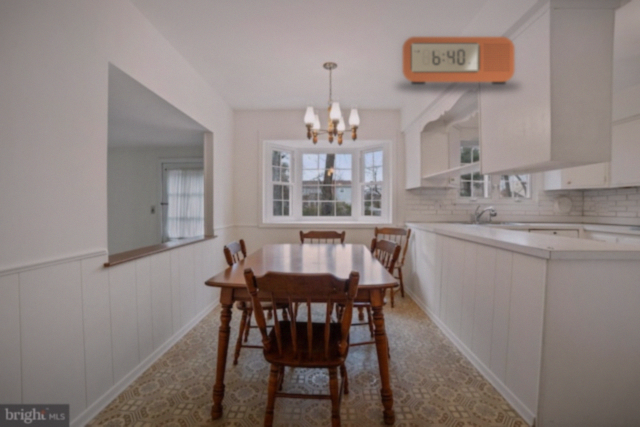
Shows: 6:40
